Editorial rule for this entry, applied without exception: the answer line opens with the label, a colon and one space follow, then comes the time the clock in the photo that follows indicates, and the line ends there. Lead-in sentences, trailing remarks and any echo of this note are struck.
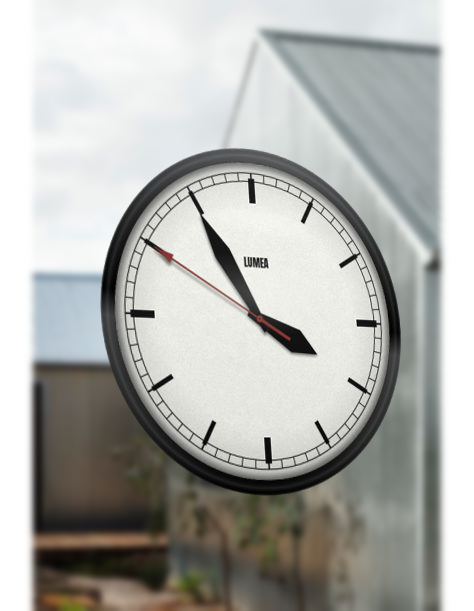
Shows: 3:54:50
